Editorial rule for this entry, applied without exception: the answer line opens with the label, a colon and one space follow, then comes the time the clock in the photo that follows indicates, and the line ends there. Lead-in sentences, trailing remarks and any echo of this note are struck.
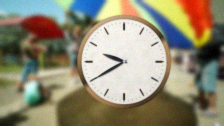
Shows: 9:40
